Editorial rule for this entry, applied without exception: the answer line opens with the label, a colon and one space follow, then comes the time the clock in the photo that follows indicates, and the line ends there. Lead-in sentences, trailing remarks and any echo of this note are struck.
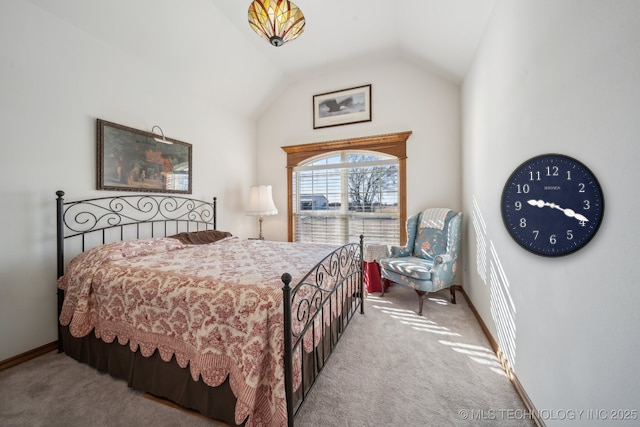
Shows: 9:19
